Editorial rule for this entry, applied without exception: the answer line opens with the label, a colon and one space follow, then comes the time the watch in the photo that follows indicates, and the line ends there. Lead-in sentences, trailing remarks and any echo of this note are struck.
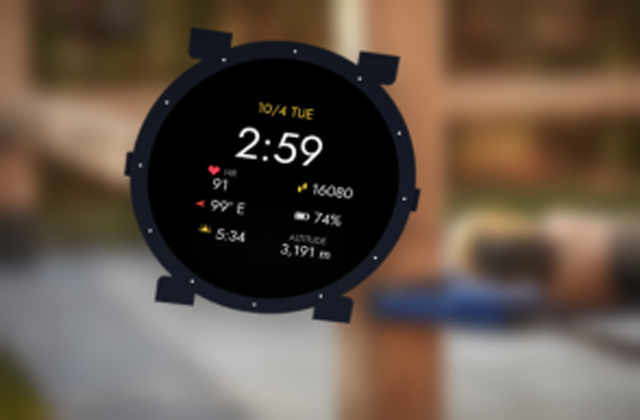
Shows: 2:59
